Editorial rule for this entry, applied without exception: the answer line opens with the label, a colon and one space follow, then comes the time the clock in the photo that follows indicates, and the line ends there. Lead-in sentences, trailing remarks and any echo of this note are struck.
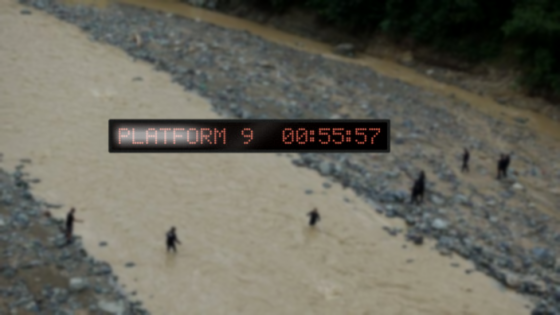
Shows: 0:55:57
